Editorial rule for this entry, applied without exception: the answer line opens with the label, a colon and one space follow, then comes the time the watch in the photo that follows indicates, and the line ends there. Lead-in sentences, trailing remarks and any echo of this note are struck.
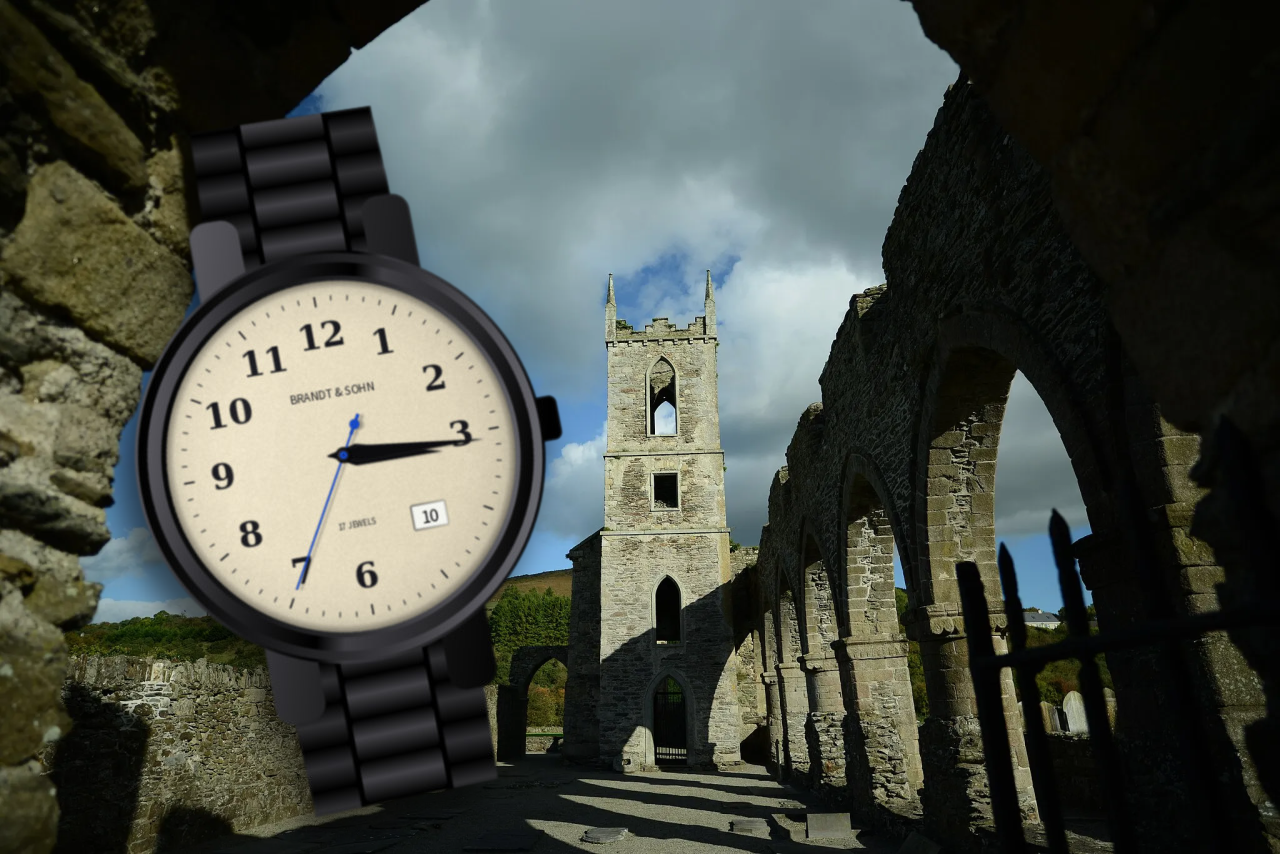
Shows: 3:15:35
